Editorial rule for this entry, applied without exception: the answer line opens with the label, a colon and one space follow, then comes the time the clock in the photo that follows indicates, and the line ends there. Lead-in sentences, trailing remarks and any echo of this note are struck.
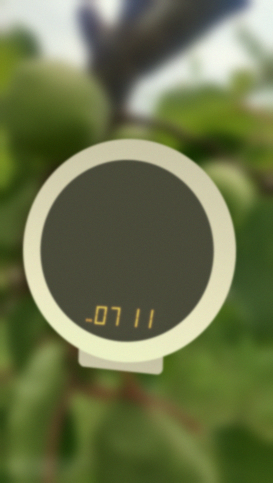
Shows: 7:11
